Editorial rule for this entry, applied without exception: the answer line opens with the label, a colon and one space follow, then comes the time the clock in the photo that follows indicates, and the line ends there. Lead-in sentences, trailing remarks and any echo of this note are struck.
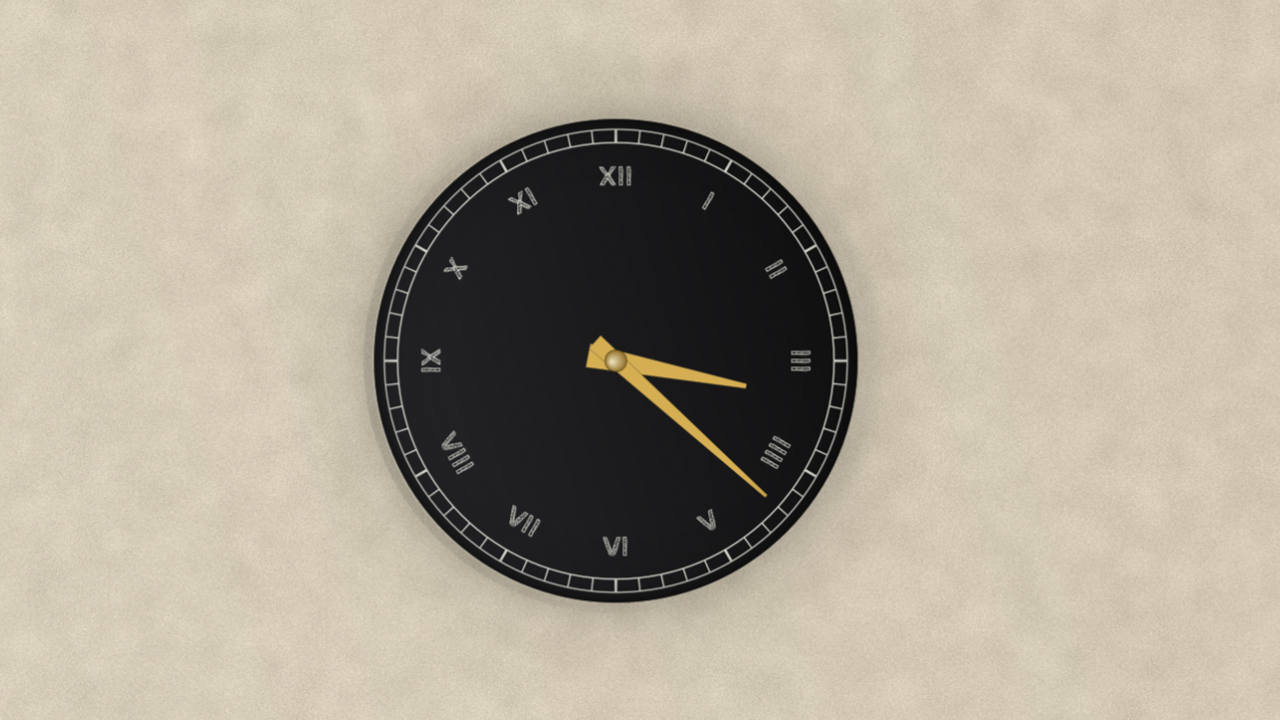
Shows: 3:22
